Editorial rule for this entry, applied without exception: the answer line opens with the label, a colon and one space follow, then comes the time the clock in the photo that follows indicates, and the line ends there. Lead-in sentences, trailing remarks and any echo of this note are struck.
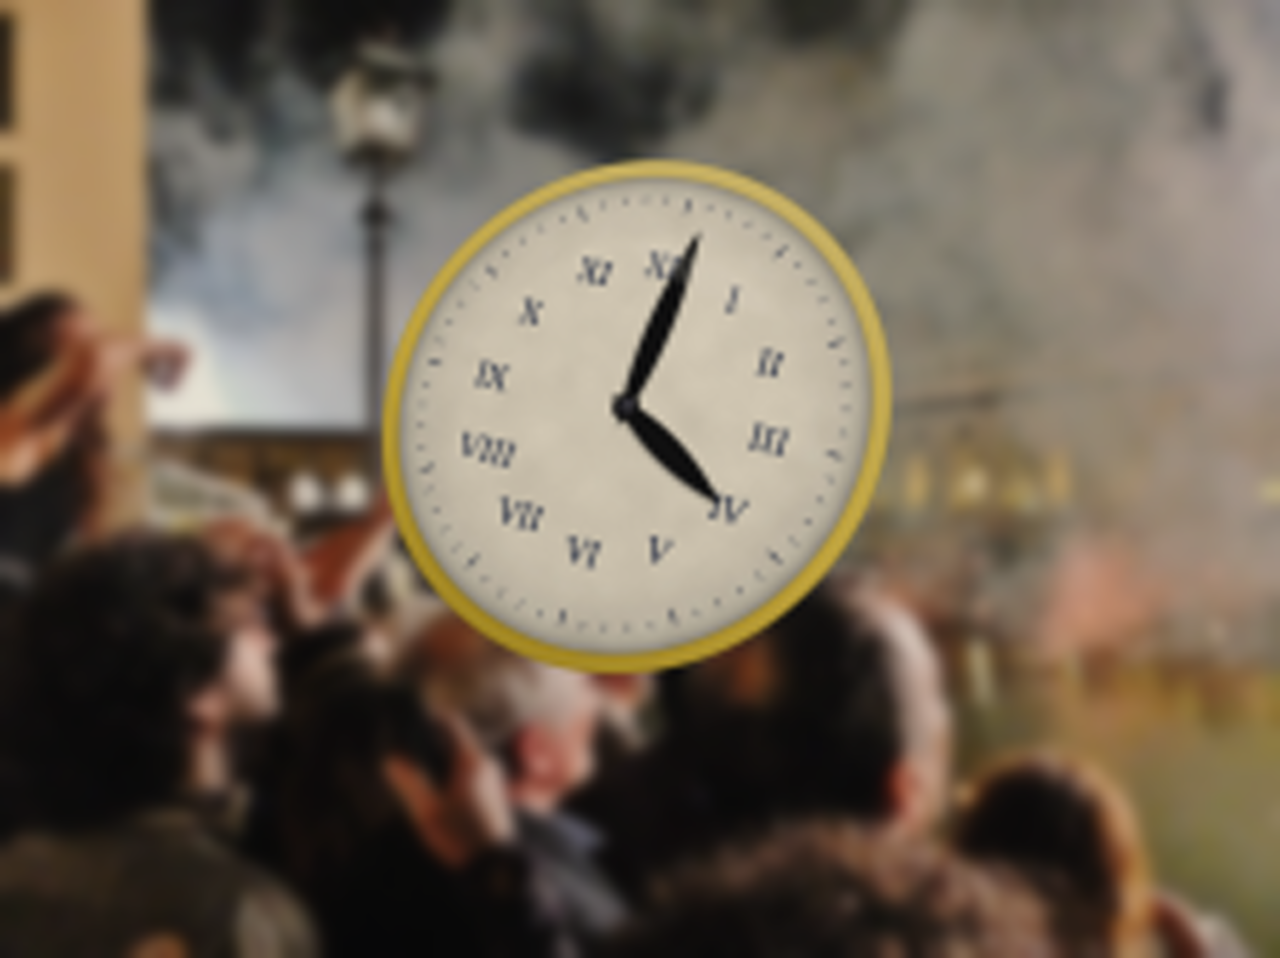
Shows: 4:01
